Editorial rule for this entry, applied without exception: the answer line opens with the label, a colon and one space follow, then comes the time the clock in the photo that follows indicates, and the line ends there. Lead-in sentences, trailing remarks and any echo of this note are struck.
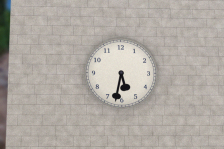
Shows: 5:32
